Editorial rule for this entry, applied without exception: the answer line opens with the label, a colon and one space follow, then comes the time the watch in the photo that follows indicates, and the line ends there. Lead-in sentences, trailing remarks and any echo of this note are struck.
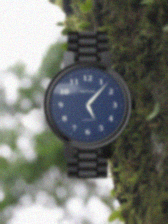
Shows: 5:07
